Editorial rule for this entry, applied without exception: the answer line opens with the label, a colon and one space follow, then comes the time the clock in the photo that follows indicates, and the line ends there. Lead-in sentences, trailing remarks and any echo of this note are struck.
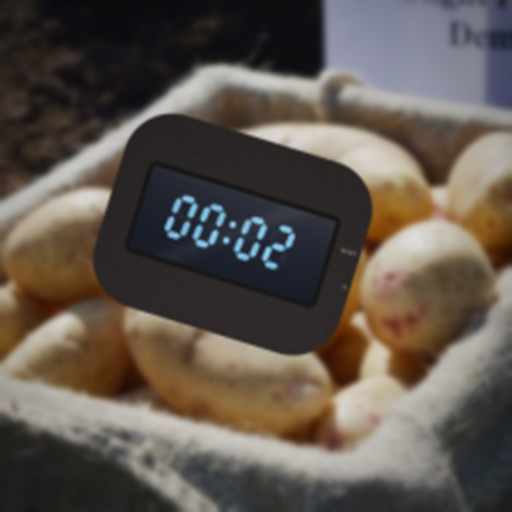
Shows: 0:02
